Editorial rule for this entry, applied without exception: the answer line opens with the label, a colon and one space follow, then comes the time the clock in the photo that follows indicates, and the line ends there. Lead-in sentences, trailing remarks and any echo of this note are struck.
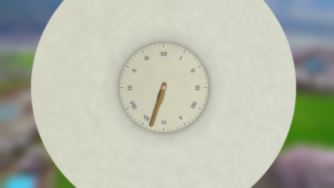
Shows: 6:33
